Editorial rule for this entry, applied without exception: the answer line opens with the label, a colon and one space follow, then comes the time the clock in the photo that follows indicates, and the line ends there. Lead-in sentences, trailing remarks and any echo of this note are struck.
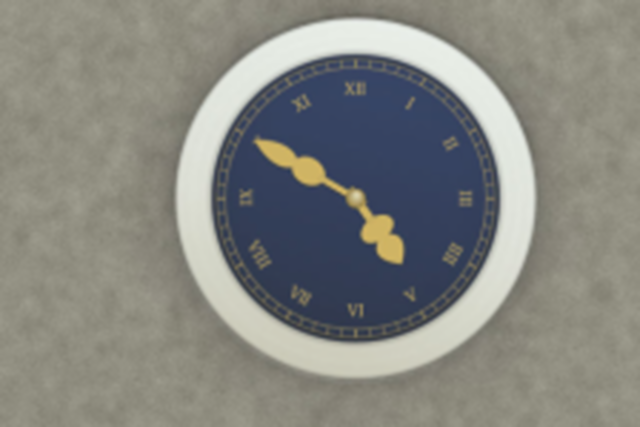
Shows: 4:50
